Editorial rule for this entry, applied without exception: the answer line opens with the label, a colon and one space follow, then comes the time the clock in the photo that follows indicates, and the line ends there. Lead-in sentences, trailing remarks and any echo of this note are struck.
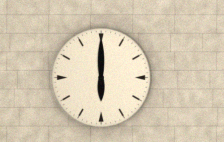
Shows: 6:00
